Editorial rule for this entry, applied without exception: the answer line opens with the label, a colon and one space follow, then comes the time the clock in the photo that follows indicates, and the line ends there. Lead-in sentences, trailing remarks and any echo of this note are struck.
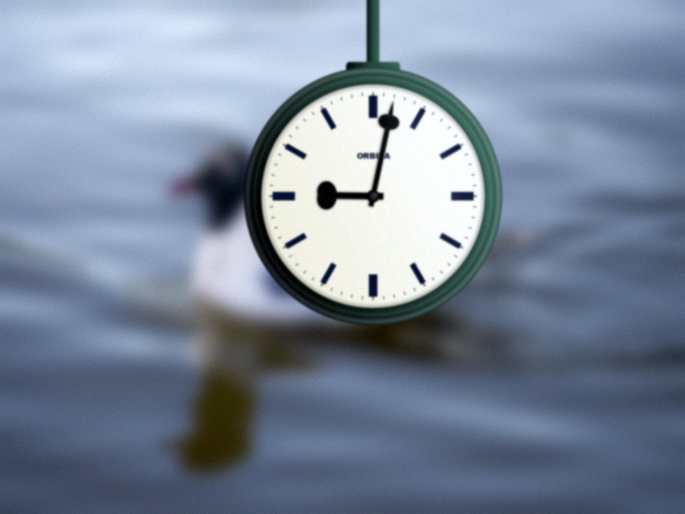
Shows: 9:02
